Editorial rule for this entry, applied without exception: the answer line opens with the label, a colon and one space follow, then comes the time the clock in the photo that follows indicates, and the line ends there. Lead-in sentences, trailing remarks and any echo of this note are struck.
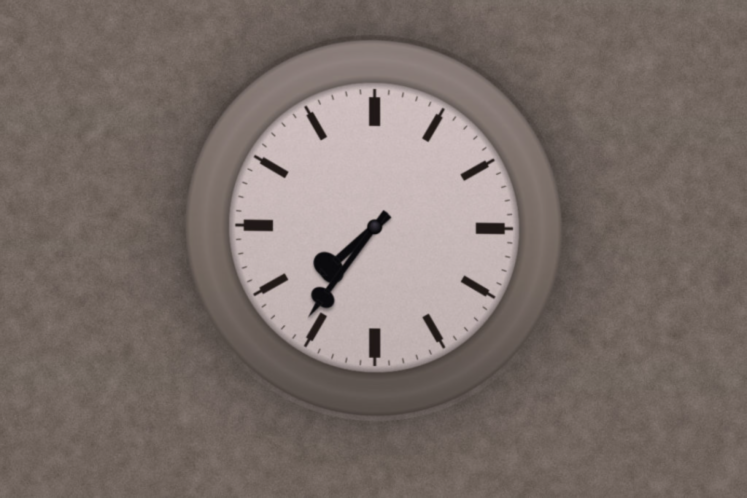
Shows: 7:36
